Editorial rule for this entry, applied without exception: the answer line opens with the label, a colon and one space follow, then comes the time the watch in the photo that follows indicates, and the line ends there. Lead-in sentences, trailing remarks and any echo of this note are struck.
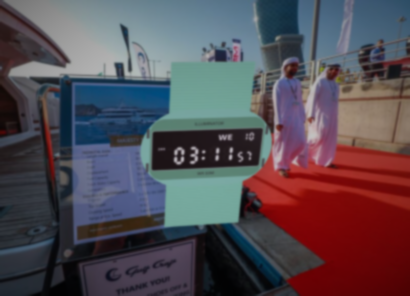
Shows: 3:11:57
